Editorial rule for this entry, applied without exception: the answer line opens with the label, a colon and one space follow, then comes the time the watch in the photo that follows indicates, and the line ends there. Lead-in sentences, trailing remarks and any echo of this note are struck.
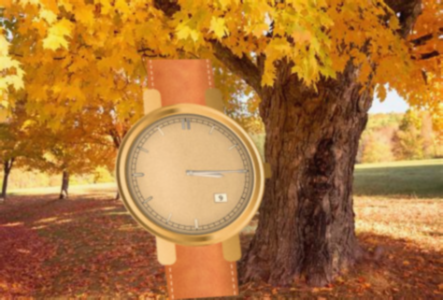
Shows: 3:15
